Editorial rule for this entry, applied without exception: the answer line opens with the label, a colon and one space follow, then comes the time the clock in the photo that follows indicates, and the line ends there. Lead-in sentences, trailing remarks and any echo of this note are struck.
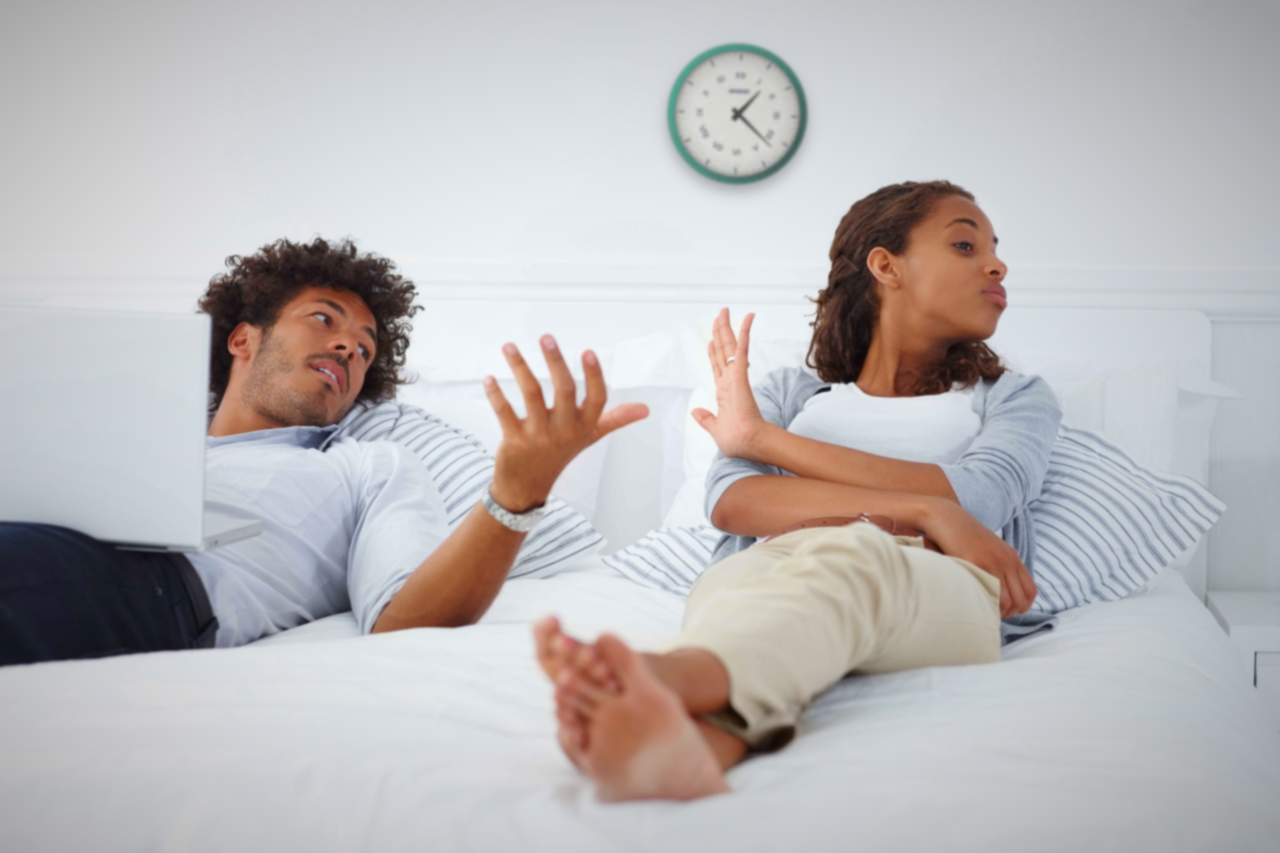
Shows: 1:22
